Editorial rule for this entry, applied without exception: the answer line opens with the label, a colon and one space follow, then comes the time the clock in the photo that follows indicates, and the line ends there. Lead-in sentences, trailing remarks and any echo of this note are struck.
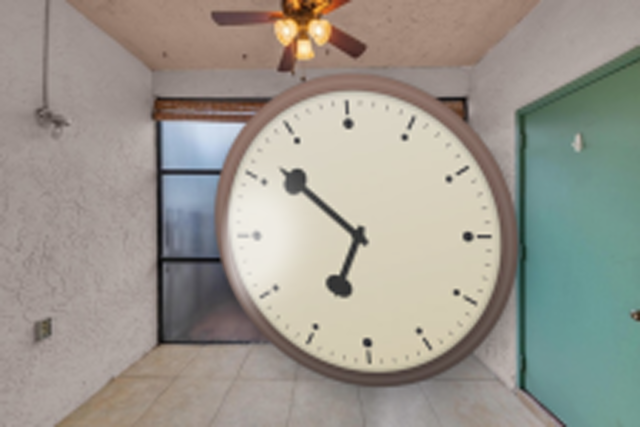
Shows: 6:52
